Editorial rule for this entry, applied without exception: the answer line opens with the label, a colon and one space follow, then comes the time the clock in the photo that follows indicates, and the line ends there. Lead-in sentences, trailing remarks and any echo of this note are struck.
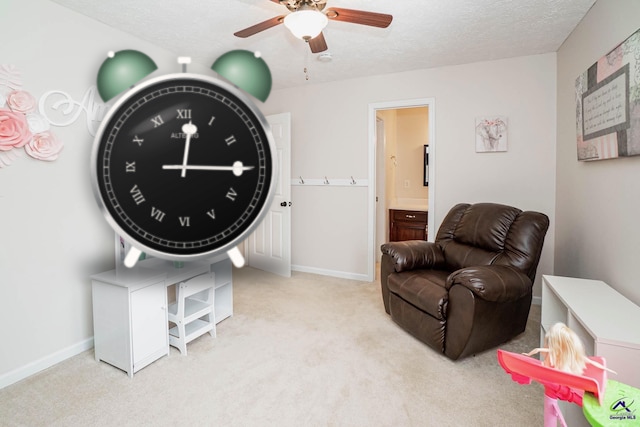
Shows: 12:15:15
